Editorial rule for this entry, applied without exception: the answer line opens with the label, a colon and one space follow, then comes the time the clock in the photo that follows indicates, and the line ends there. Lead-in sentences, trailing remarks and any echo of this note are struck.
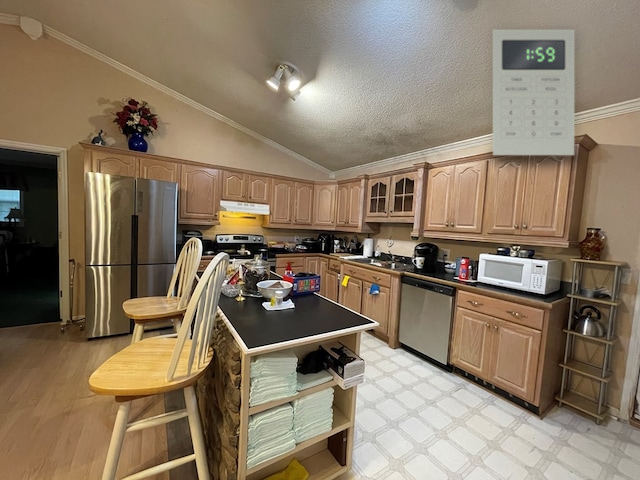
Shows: 1:59
